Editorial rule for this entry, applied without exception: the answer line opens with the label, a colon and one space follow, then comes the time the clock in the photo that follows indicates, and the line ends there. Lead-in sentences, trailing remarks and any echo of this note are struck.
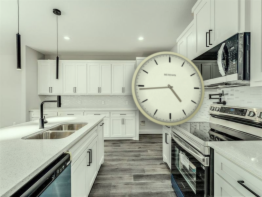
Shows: 4:44
